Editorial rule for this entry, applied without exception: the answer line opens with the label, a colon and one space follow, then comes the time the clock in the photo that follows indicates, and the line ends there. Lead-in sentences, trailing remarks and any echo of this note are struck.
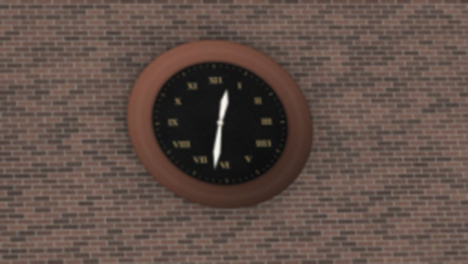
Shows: 12:32
